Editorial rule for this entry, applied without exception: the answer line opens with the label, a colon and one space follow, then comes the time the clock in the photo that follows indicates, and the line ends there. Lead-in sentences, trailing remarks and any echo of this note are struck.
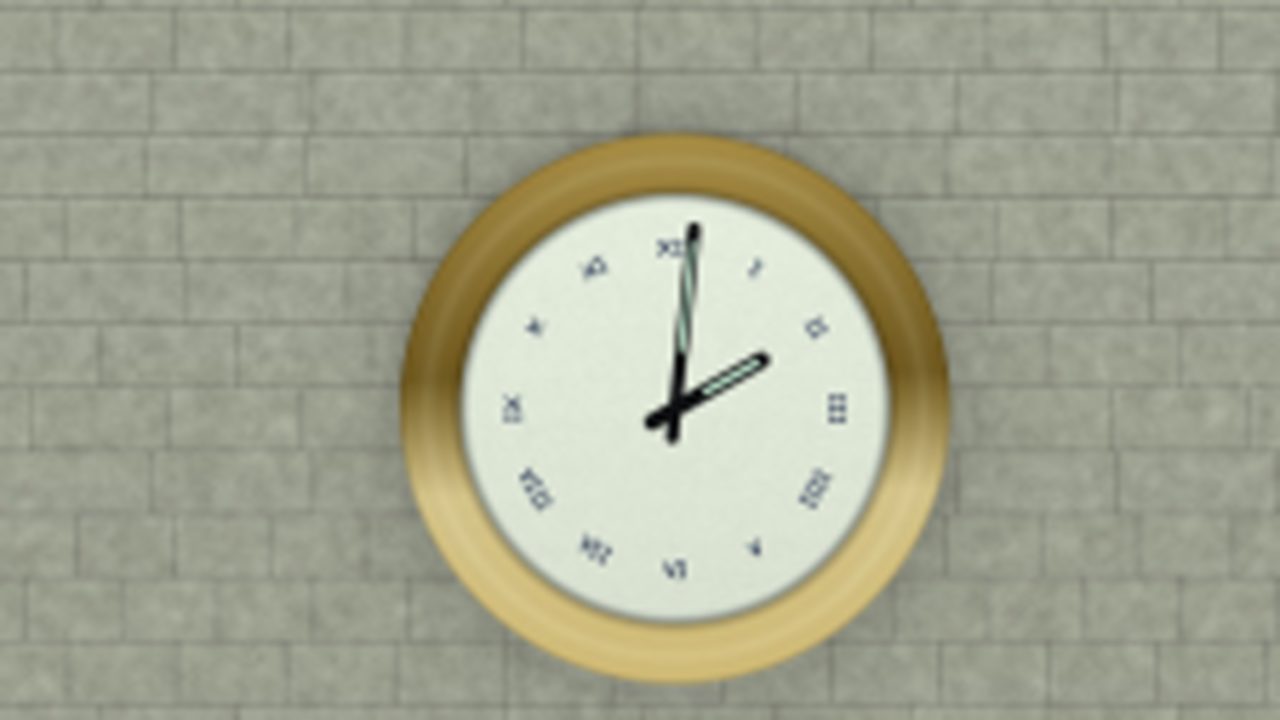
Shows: 2:01
